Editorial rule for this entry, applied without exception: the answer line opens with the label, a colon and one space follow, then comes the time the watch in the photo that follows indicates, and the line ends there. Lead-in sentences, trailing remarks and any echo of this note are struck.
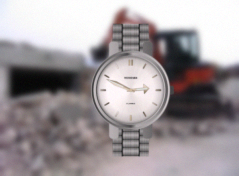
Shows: 2:49
